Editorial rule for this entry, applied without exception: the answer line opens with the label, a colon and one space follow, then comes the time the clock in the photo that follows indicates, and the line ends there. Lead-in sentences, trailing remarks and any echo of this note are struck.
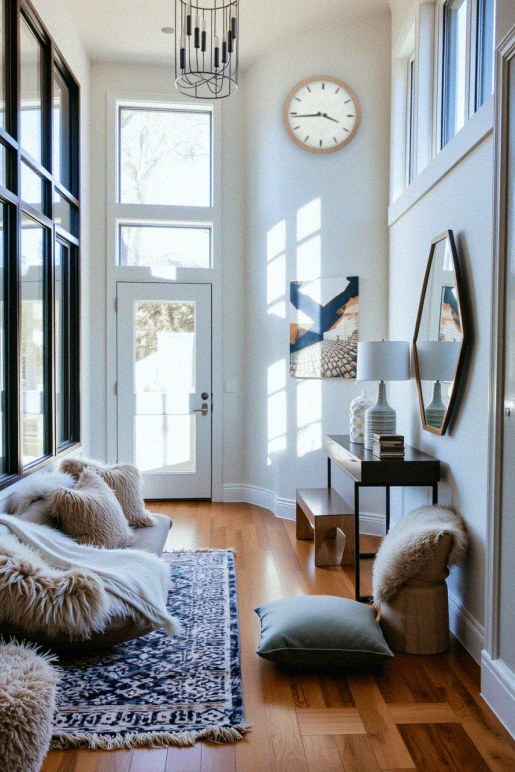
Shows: 3:44
